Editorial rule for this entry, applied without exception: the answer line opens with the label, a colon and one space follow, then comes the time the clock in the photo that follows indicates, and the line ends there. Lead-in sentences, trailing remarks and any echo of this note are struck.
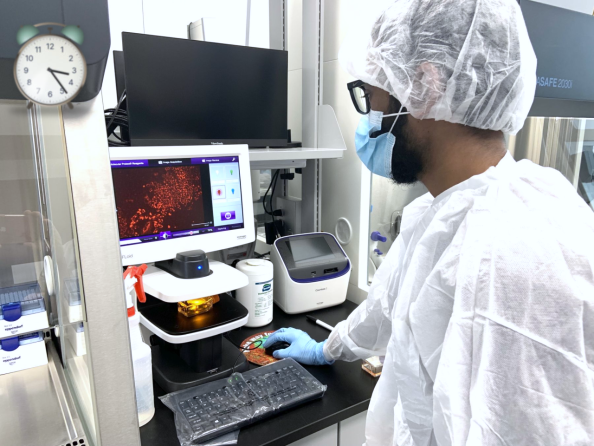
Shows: 3:24
